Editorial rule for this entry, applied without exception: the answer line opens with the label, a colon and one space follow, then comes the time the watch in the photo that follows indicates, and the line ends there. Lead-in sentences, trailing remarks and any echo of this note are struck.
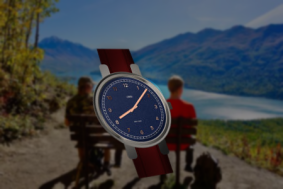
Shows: 8:08
